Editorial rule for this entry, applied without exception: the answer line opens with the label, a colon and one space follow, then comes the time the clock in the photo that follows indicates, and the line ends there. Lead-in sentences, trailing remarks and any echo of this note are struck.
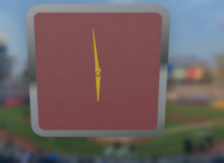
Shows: 5:59
